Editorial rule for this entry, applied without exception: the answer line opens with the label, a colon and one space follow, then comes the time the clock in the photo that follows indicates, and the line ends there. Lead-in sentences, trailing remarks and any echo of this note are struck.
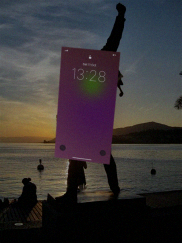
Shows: 13:28
